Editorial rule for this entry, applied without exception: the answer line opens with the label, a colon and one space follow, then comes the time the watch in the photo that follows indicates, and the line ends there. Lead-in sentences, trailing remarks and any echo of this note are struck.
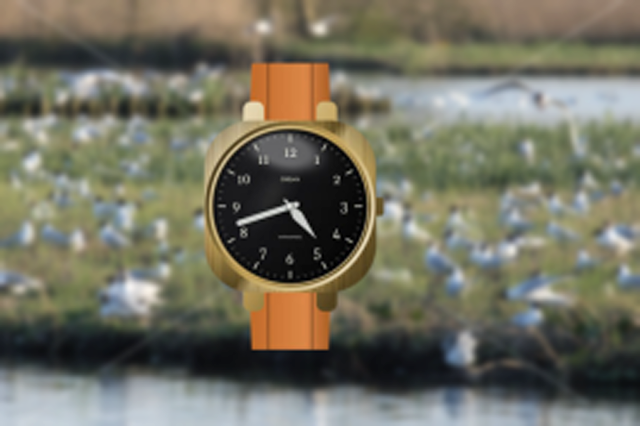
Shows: 4:42
